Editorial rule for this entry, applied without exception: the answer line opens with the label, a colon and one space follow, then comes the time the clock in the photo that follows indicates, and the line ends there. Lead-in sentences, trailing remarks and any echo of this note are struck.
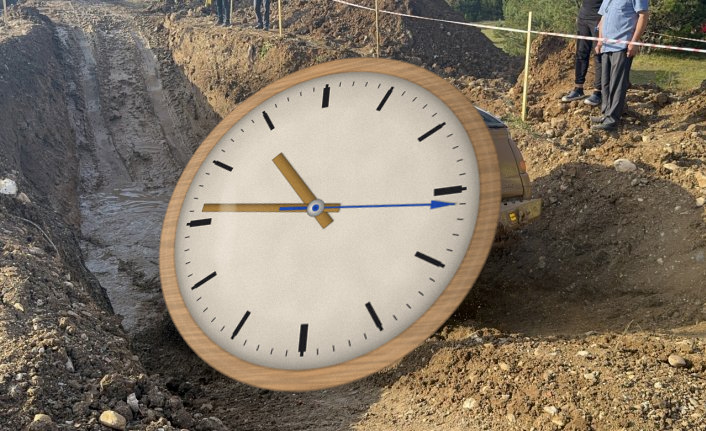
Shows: 10:46:16
